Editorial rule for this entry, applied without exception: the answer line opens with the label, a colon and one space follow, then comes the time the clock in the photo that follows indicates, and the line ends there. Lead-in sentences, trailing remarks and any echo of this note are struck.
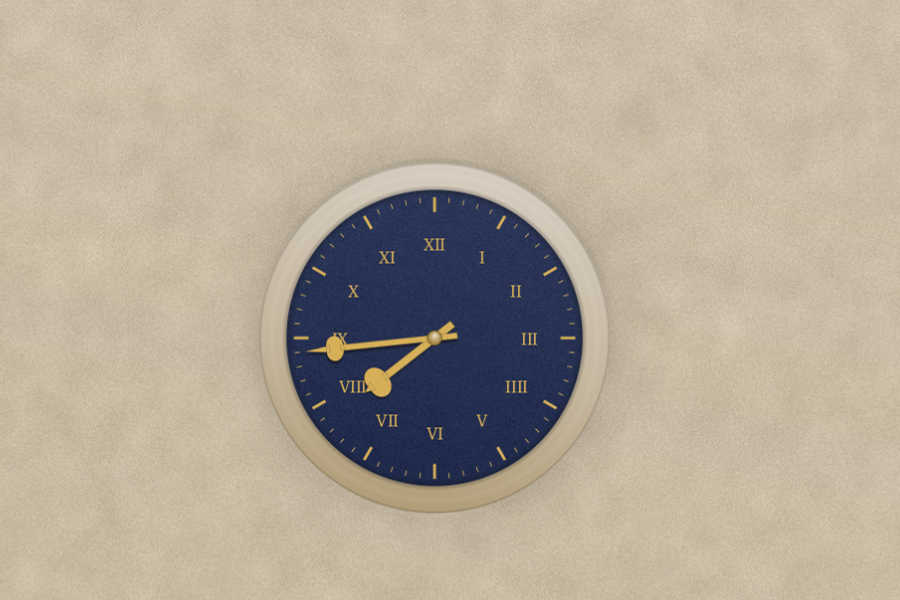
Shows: 7:44
